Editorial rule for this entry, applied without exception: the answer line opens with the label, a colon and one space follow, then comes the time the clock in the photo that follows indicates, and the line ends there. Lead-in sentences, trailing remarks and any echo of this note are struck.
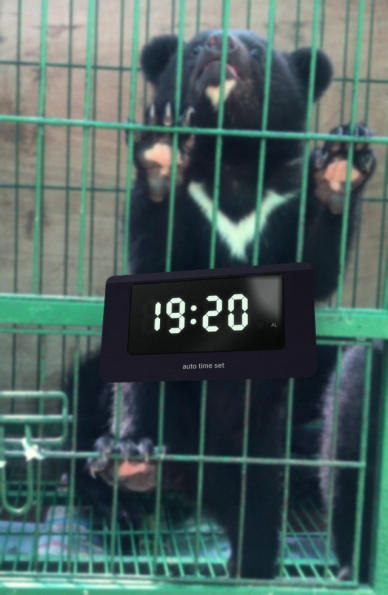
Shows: 19:20
